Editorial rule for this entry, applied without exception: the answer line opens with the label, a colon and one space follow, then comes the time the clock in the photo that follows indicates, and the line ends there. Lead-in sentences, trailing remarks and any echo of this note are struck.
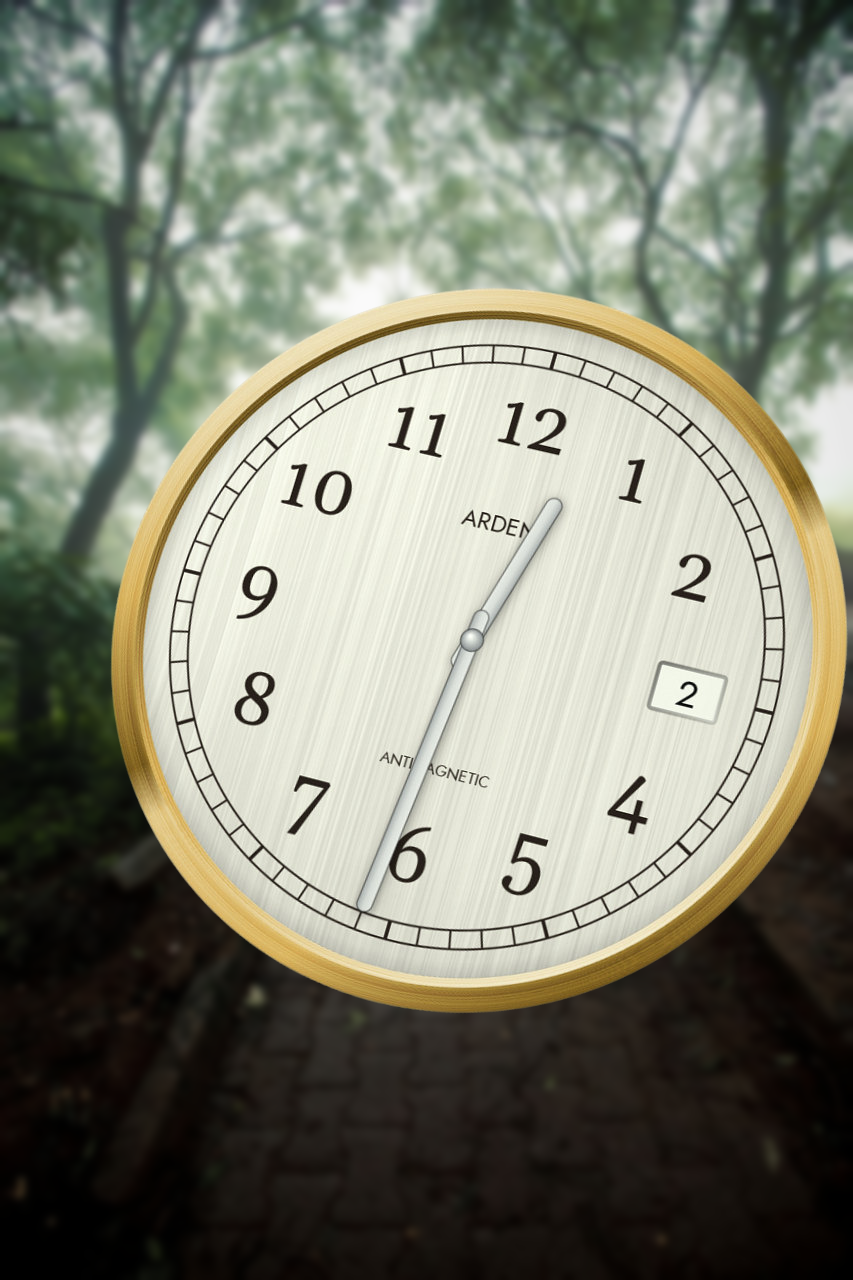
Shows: 12:31
